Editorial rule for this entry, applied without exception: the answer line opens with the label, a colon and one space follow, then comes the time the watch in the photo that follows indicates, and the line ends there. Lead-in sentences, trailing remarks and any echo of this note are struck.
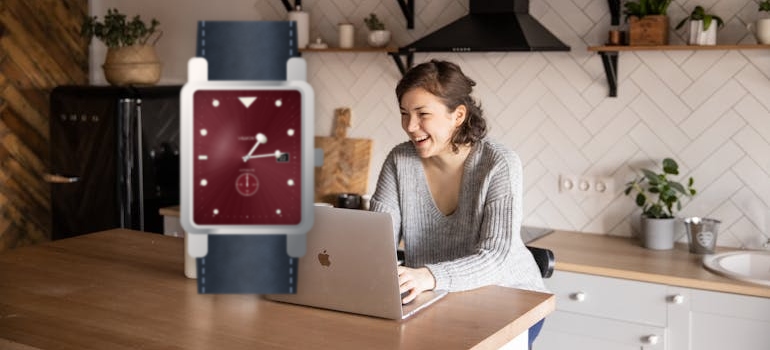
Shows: 1:14
